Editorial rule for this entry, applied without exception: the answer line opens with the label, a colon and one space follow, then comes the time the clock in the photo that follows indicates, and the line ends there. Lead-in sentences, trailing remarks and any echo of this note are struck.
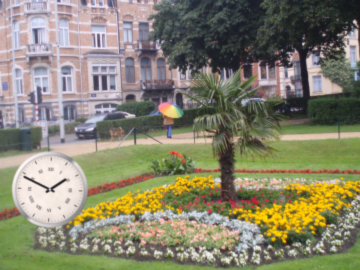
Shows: 1:49
